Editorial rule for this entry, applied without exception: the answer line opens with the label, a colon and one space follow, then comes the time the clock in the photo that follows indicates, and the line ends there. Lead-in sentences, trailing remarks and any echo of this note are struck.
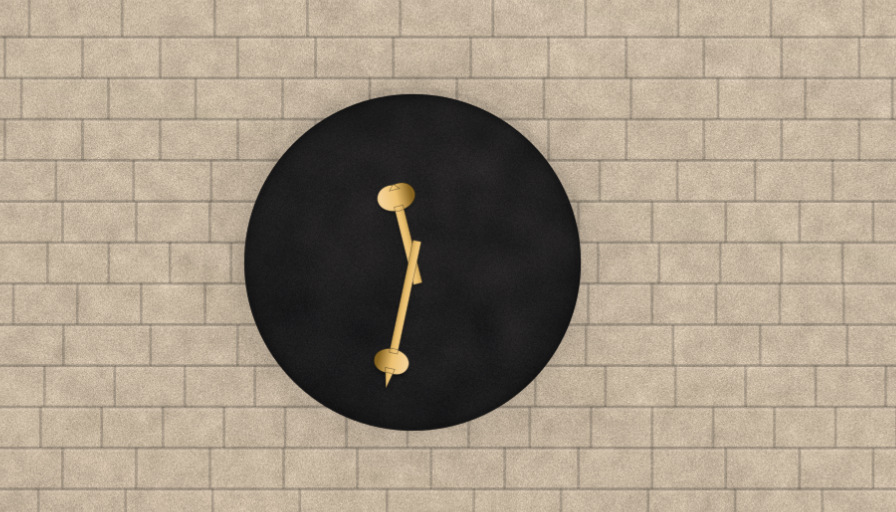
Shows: 11:32
